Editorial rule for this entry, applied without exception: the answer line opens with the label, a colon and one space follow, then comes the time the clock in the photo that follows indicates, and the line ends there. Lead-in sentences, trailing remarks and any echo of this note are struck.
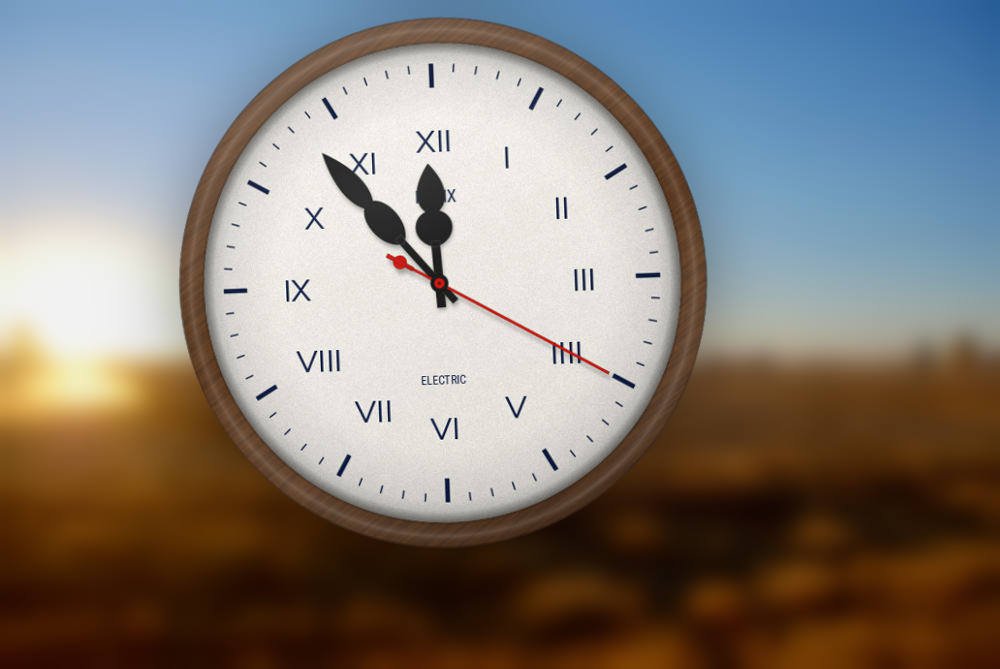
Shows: 11:53:20
